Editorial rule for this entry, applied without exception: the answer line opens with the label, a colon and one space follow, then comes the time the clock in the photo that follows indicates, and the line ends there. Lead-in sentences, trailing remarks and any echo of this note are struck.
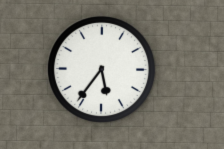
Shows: 5:36
